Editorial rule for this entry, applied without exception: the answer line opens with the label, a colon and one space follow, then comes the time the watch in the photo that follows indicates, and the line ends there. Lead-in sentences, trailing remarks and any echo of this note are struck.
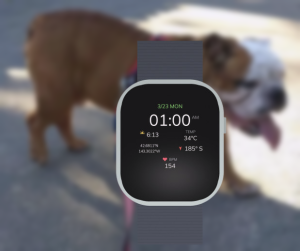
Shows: 1:00
